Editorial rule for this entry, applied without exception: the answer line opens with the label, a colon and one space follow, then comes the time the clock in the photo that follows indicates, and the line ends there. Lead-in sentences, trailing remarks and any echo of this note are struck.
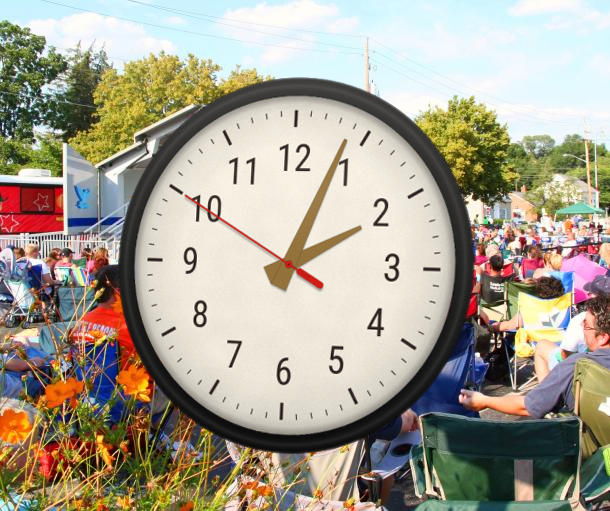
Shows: 2:03:50
